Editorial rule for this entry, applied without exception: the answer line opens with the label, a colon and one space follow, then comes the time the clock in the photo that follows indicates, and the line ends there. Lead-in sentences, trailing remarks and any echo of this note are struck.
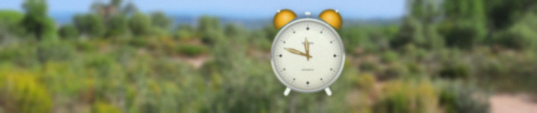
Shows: 11:48
